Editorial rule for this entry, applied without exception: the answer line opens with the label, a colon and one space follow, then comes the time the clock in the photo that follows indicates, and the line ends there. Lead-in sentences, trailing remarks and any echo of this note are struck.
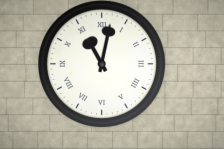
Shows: 11:02
